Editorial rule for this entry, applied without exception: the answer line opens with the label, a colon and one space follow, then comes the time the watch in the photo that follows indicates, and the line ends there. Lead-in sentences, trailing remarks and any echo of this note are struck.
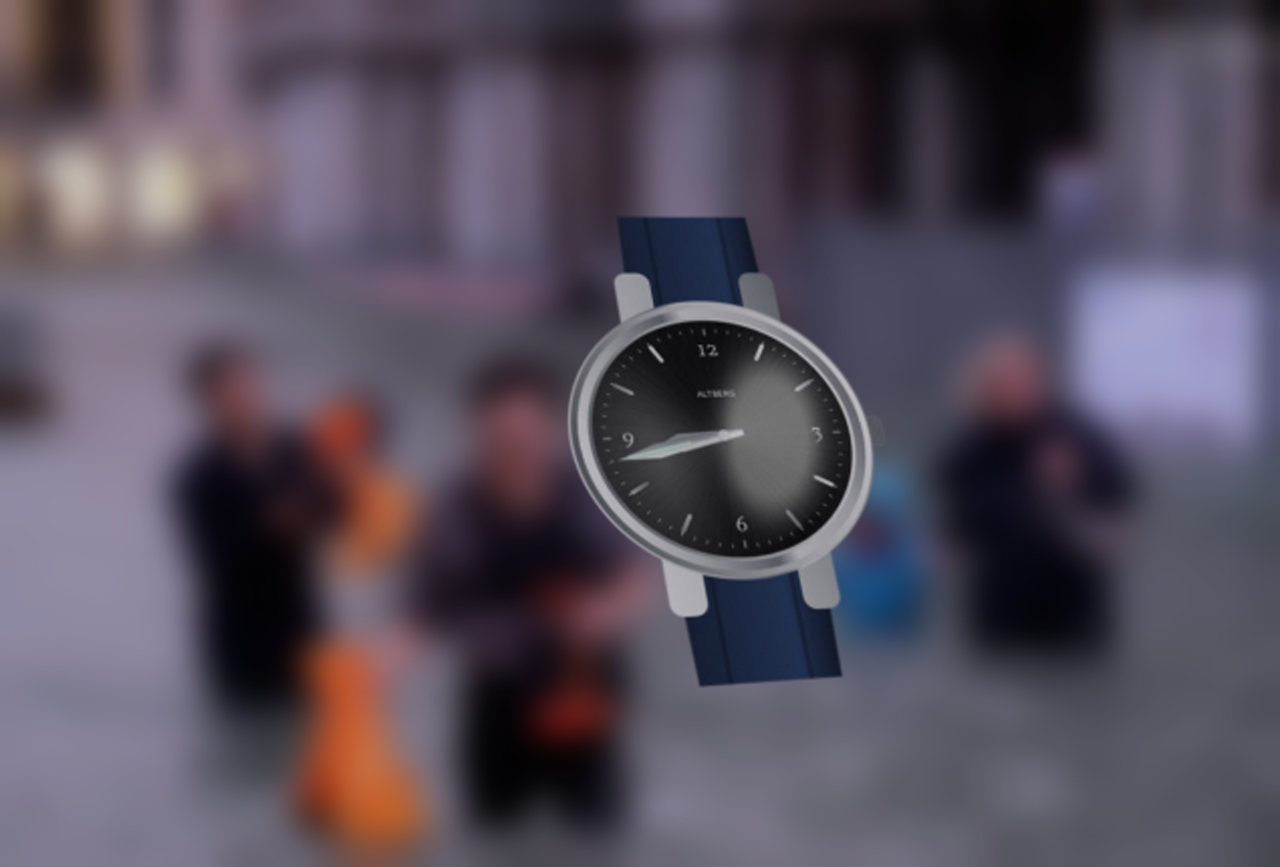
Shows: 8:43
